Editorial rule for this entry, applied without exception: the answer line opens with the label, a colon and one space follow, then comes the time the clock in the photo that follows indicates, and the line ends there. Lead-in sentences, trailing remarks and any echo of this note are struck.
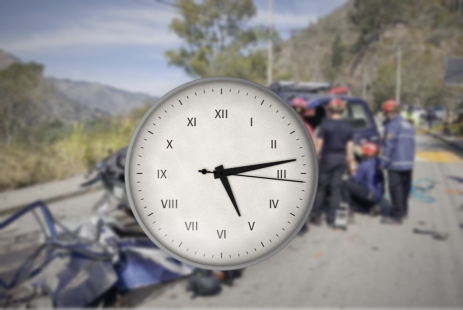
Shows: 5:13:16
